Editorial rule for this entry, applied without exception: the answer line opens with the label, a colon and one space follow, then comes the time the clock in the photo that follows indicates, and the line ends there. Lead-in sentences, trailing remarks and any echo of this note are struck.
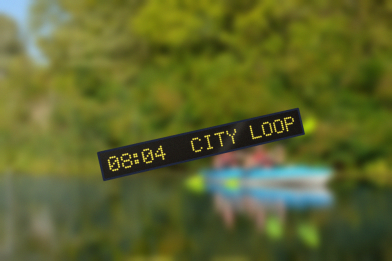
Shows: 8:04
